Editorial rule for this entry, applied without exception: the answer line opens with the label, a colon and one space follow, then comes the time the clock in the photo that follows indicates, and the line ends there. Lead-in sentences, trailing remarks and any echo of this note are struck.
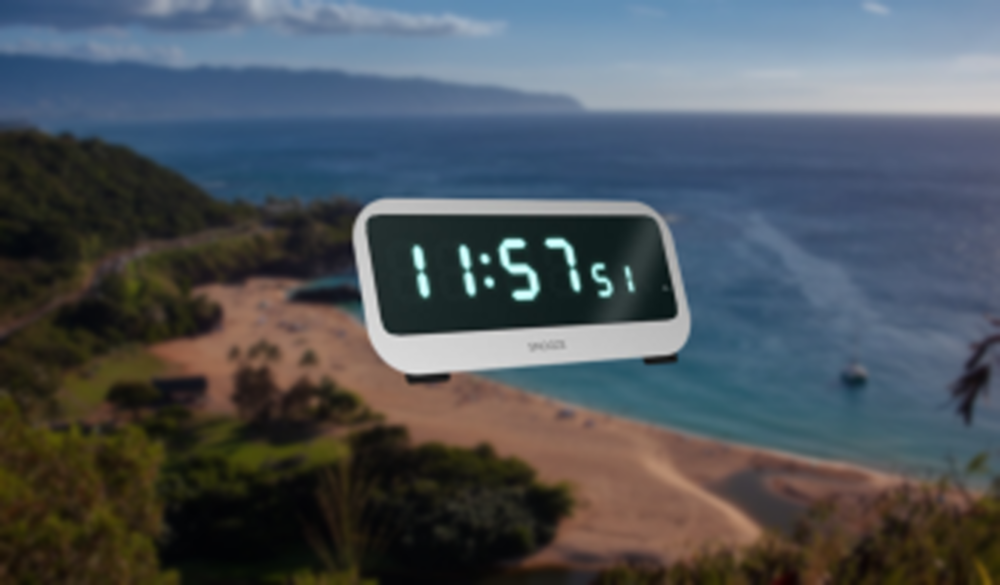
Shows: 11:57:51
